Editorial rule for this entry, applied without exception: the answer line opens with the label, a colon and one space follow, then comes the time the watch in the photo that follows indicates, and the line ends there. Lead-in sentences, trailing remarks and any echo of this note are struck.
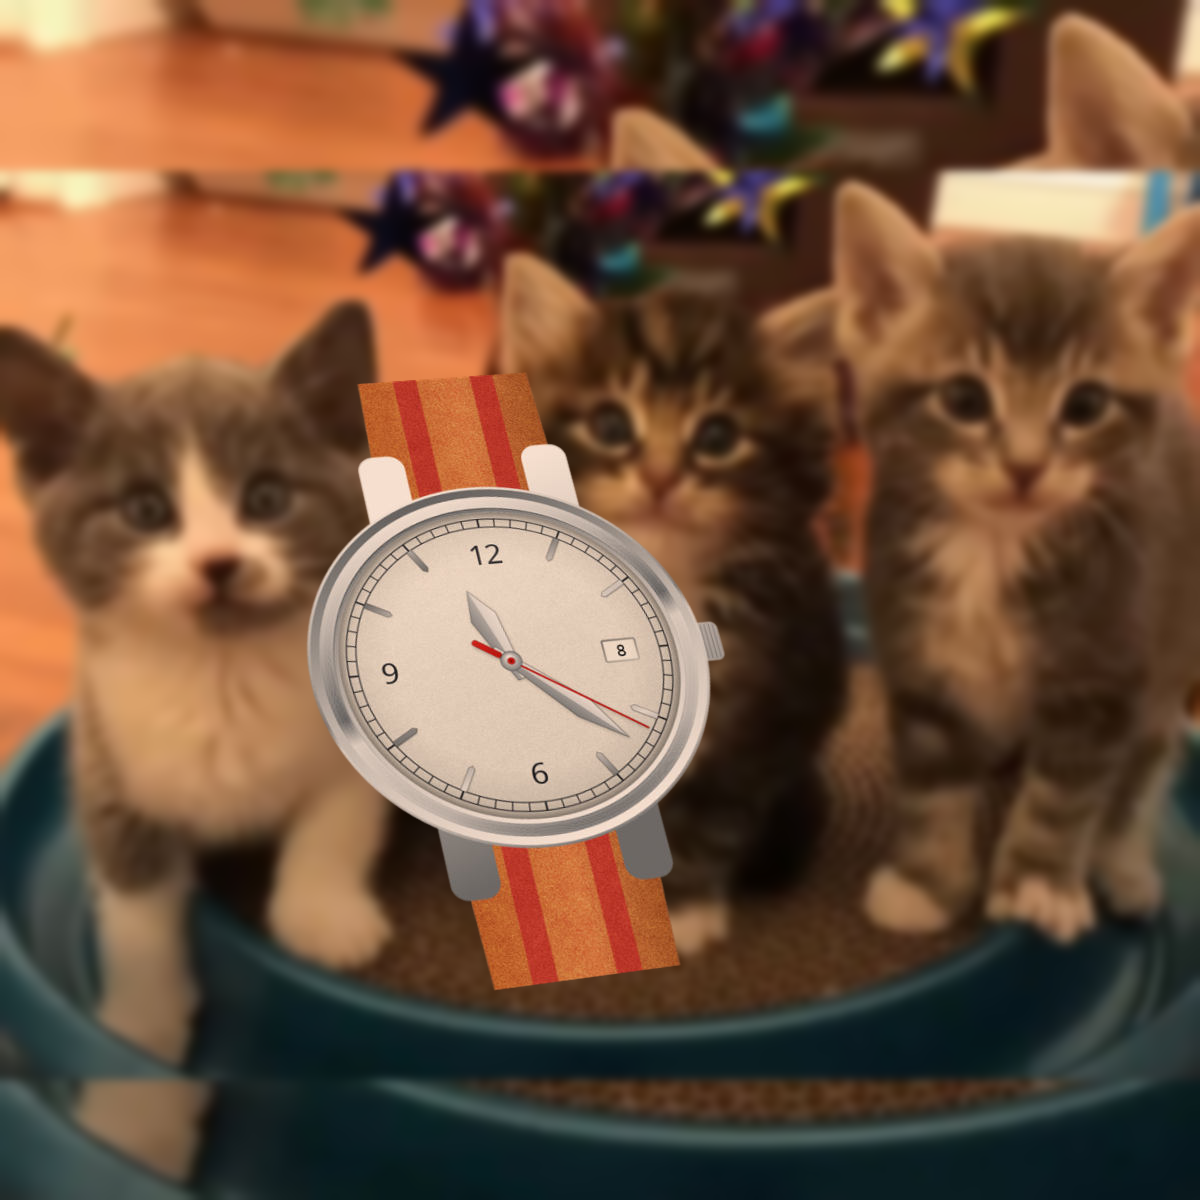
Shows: 11:22:21
